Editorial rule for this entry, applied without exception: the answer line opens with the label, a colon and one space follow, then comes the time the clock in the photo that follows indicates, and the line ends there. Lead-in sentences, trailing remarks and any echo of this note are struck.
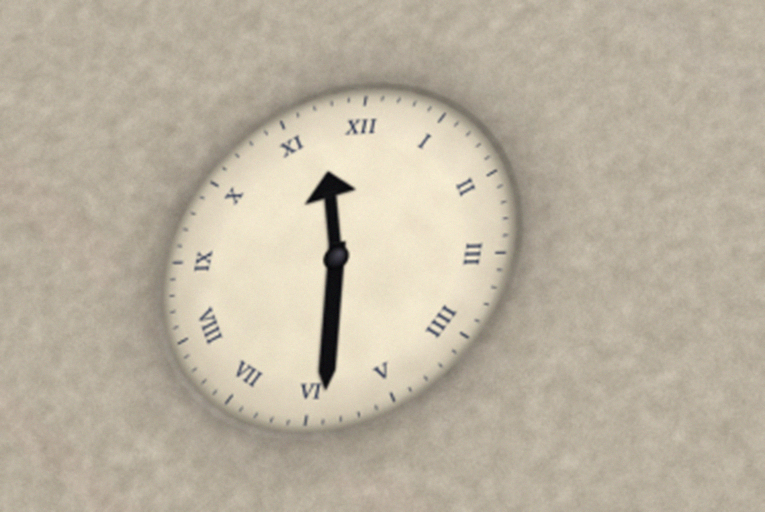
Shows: 11:29
